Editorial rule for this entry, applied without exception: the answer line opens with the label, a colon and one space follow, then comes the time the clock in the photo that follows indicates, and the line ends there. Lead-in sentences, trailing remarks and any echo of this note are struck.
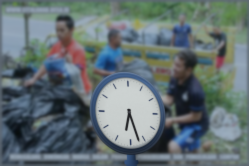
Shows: 6:27
